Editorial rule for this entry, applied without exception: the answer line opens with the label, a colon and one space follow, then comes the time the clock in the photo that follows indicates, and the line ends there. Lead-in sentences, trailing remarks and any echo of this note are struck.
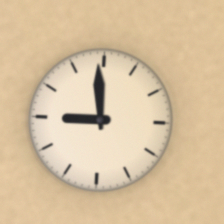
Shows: 8:59
